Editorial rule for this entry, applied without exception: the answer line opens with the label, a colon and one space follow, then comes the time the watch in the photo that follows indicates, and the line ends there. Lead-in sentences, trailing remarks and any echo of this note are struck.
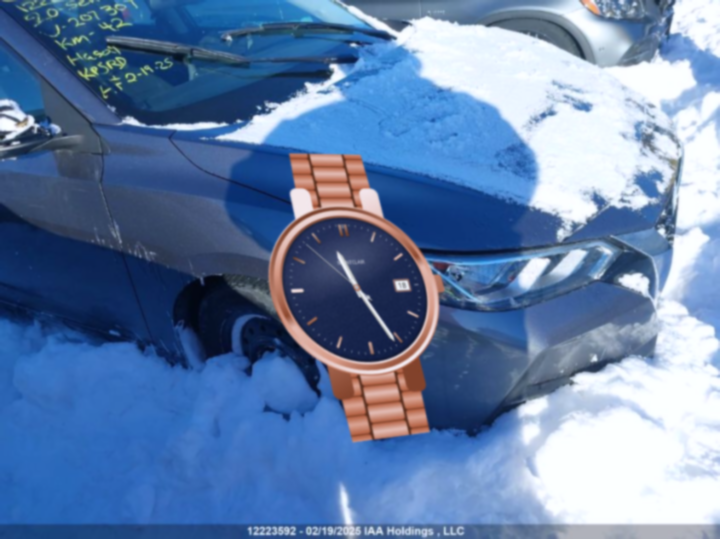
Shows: 11:25:53
